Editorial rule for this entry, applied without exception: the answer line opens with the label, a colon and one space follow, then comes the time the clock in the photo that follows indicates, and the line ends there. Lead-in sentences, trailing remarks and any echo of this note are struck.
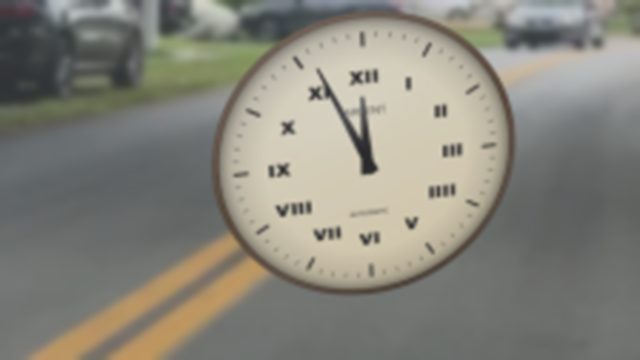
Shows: 11:56
